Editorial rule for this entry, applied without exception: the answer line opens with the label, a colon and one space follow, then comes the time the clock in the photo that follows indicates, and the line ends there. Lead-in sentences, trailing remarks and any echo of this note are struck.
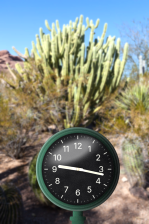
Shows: 9:17
